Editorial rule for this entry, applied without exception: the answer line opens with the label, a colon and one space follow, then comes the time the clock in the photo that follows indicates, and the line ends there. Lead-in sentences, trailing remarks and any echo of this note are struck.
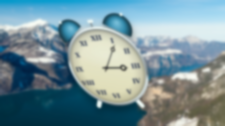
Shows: 3:06
